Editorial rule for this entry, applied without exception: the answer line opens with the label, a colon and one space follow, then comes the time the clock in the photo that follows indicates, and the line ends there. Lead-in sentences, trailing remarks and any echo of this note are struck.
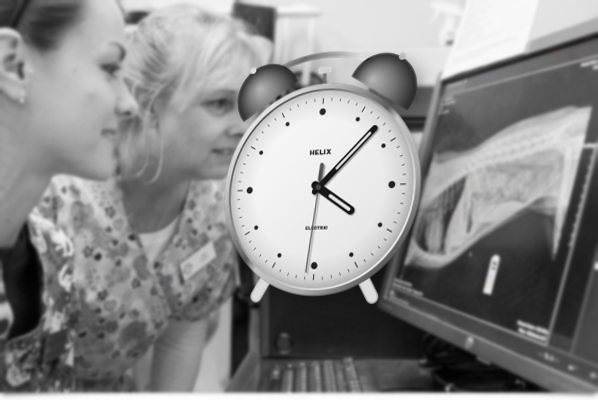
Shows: 4:07:31
